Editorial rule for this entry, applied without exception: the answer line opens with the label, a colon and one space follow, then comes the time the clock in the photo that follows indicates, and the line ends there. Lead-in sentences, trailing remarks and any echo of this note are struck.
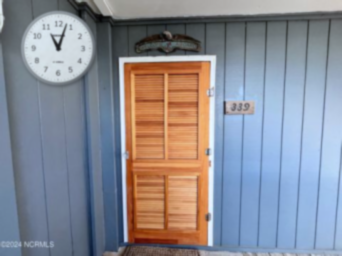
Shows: 11:03
